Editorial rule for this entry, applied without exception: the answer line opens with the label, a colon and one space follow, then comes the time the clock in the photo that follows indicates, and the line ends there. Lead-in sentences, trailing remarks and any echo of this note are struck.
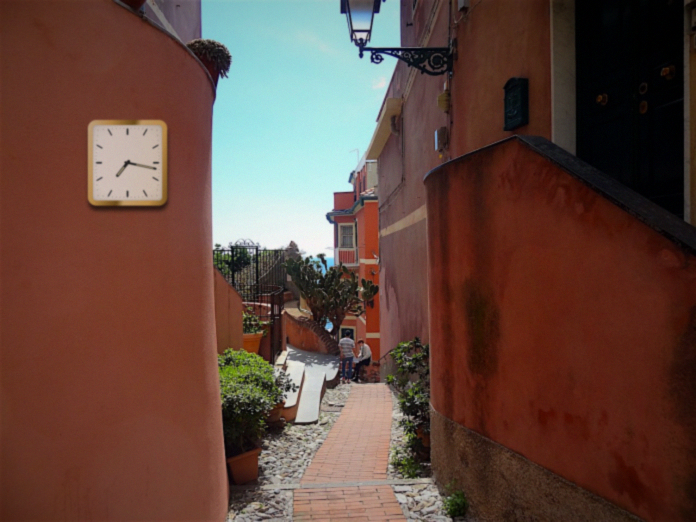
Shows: 7:17
